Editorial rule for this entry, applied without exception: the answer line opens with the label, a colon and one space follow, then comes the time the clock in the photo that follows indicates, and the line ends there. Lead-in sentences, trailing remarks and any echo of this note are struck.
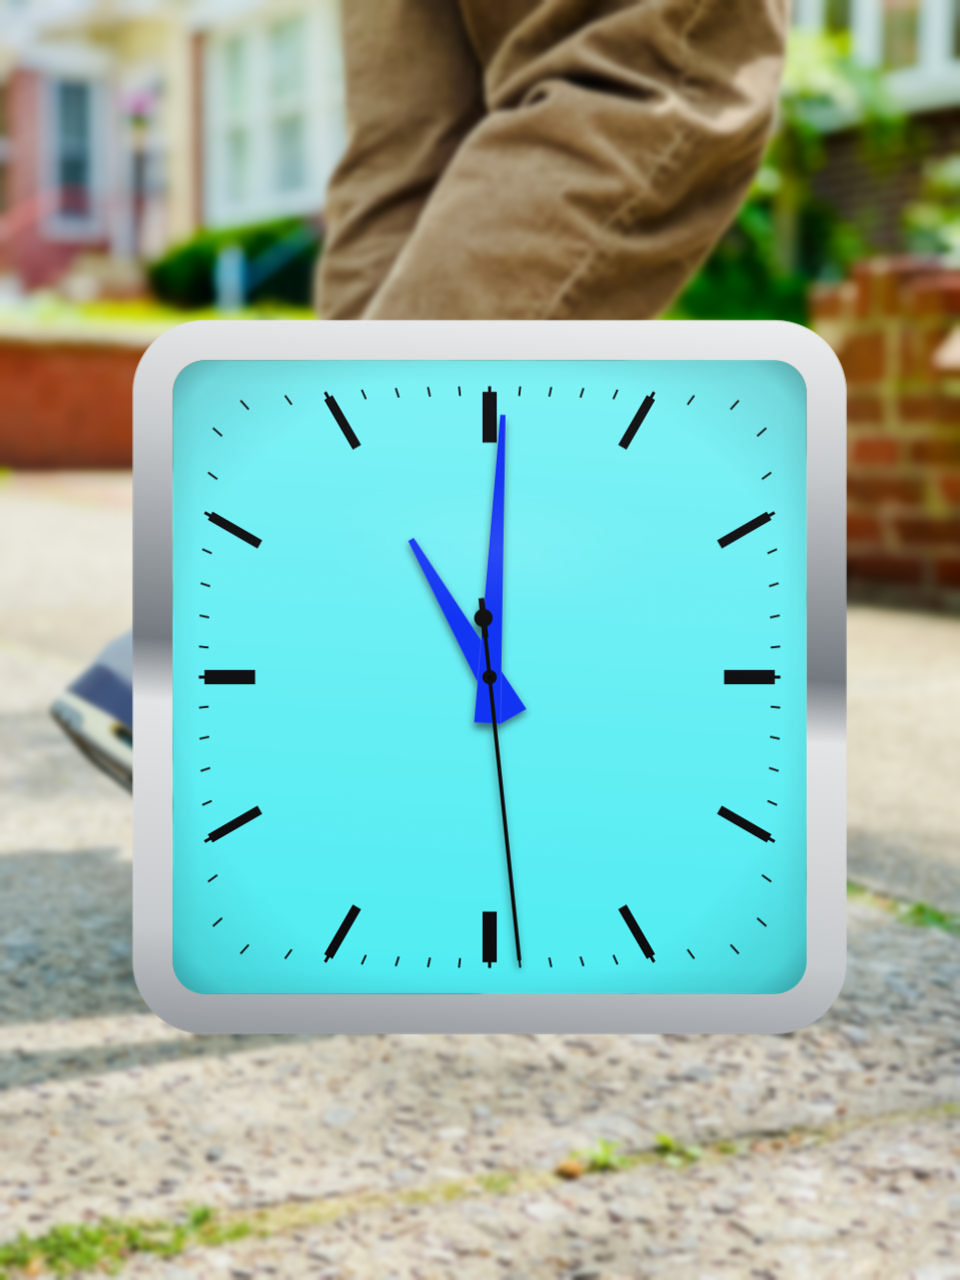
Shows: 11:00:29
